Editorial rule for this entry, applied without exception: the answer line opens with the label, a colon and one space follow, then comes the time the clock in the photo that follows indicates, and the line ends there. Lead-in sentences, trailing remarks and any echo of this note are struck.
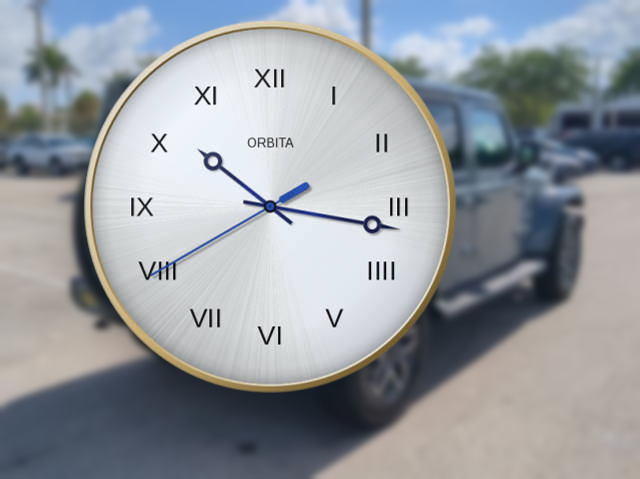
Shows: 10:16:40
